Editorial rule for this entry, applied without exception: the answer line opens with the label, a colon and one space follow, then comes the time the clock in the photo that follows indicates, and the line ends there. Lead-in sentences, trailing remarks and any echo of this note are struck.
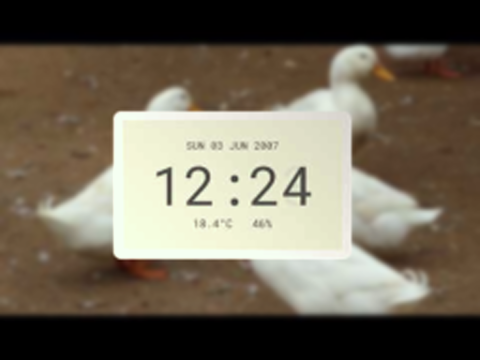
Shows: 12:24
